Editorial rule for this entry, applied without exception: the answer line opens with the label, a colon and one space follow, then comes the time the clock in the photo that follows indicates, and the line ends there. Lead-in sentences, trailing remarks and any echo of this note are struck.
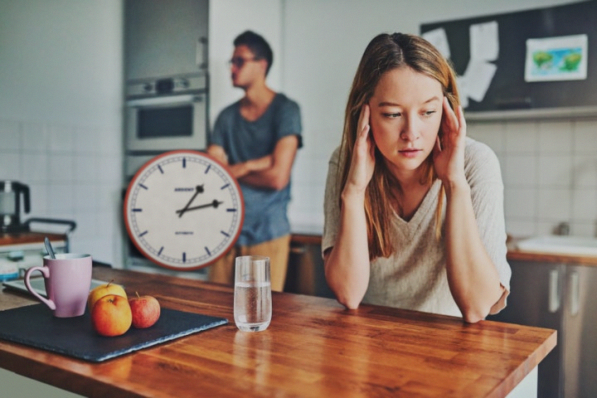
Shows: 1:13
